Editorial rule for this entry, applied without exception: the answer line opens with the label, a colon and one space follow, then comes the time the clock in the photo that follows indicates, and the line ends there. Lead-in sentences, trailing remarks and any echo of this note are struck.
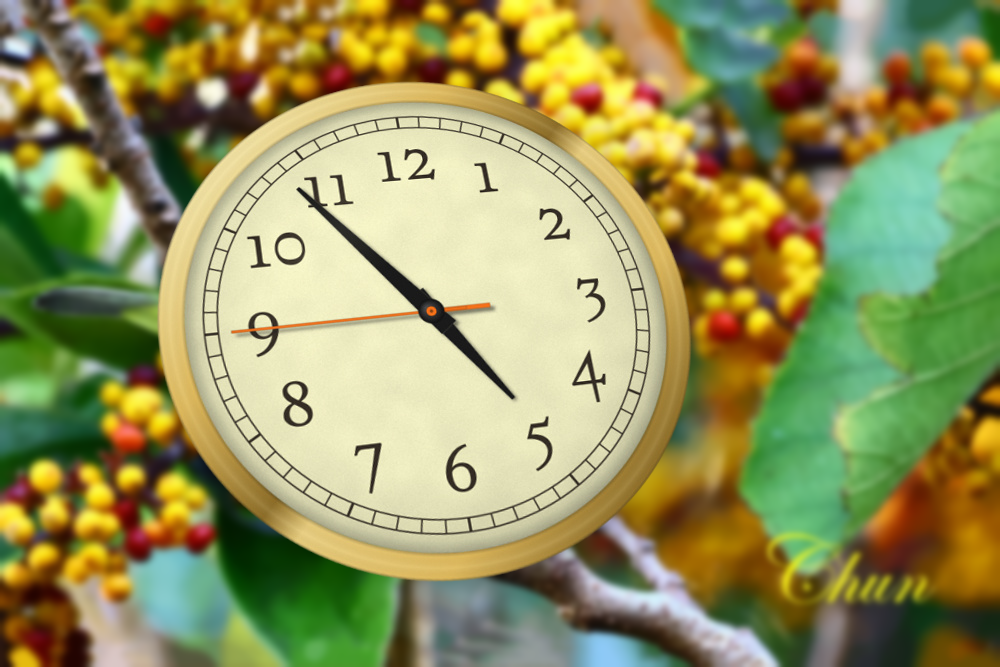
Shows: 4:53:45
